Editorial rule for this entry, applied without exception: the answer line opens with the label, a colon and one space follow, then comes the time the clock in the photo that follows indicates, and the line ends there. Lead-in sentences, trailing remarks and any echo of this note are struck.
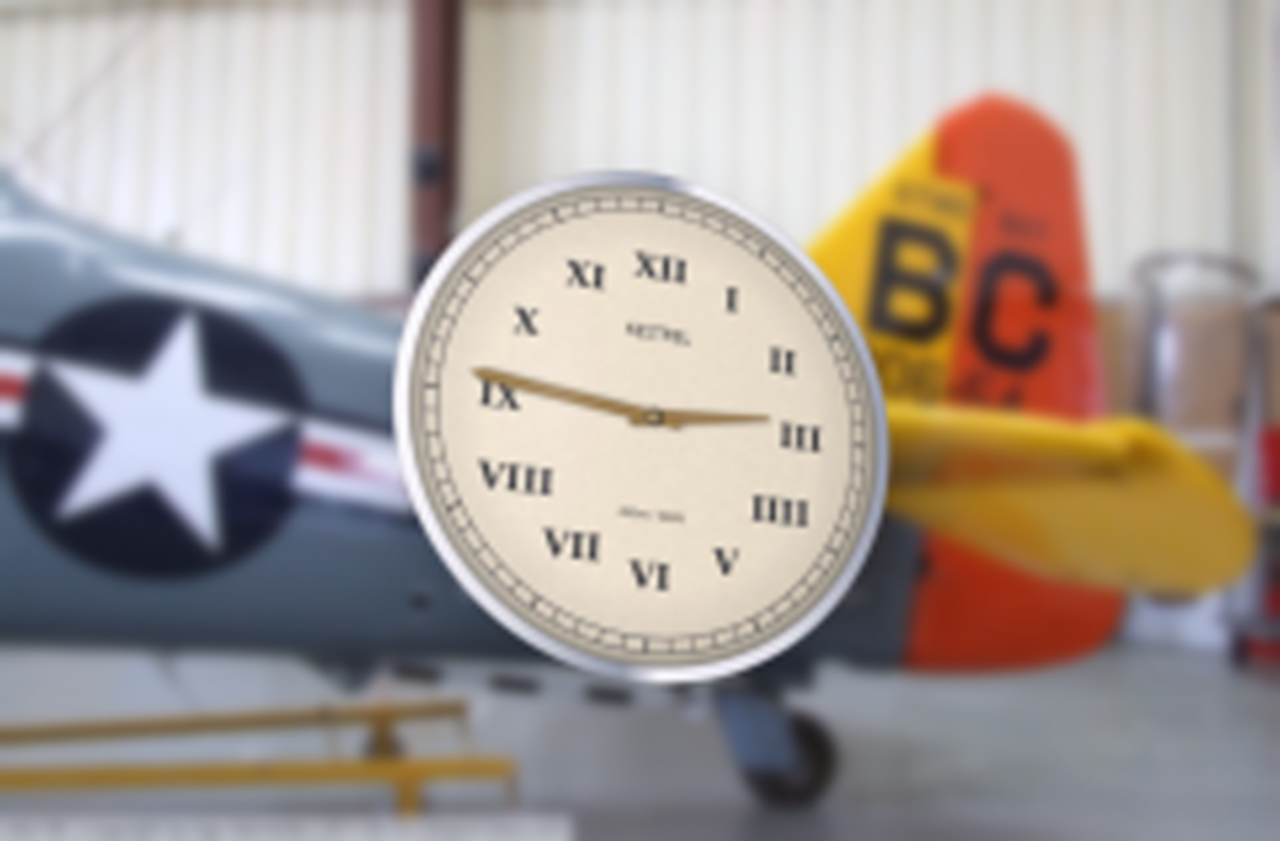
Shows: 2:46
